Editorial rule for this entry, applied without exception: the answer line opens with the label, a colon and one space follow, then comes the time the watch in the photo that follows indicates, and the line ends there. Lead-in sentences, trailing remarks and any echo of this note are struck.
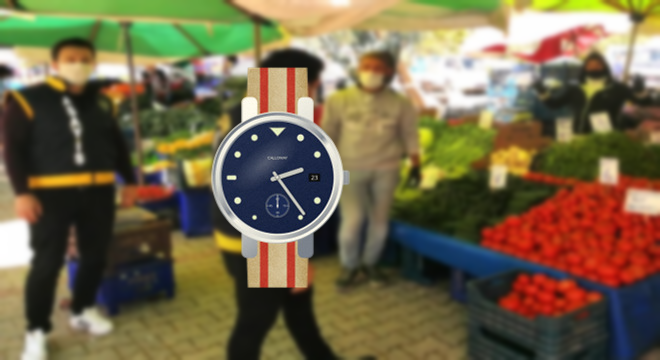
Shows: 2:24
